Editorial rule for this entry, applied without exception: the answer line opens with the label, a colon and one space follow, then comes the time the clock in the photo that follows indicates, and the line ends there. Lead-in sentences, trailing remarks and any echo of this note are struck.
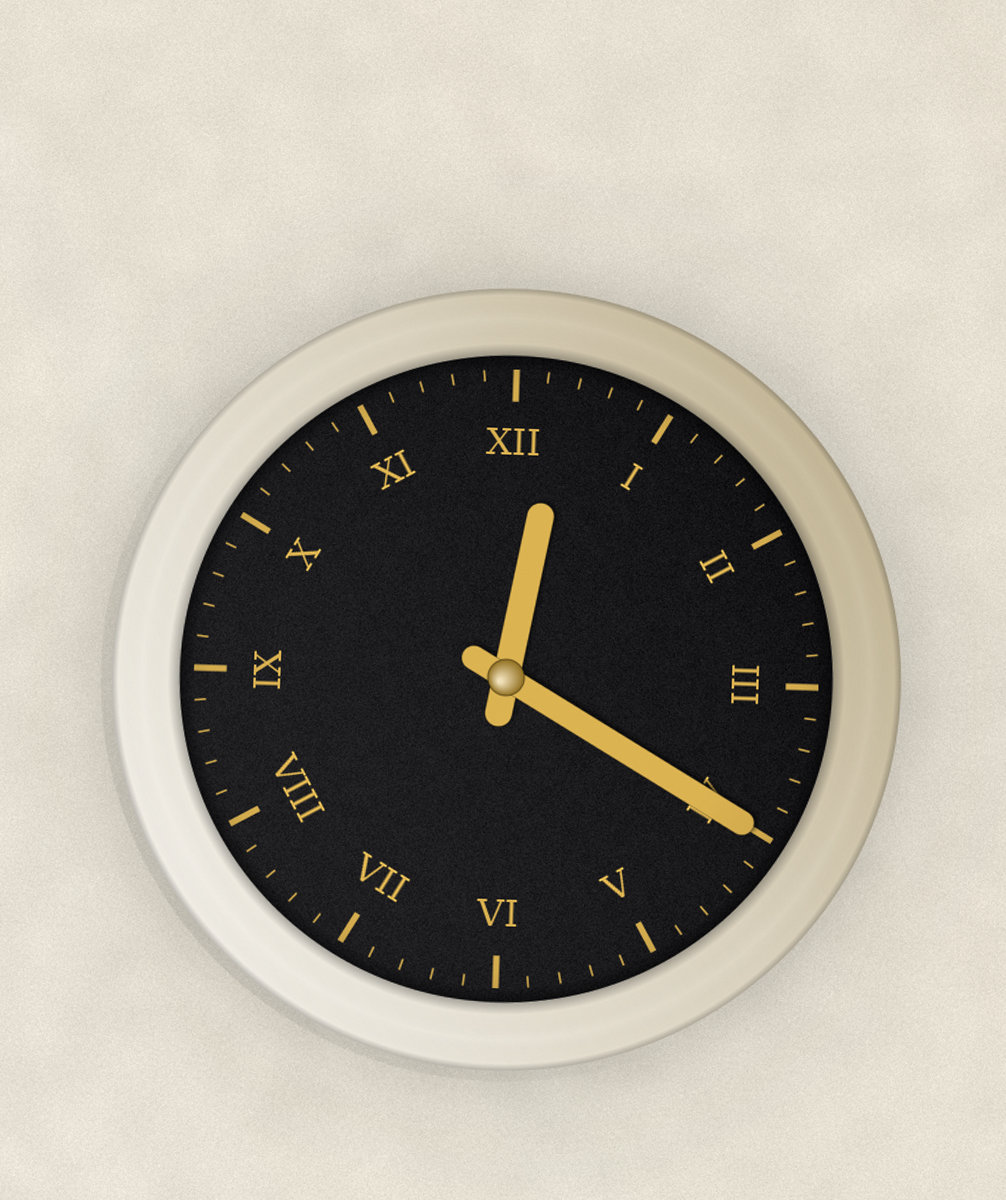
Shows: 12:20
